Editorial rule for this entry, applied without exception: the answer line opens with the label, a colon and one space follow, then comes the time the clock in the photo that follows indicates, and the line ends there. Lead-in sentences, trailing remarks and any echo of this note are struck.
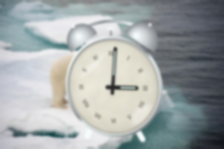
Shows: 3:01
